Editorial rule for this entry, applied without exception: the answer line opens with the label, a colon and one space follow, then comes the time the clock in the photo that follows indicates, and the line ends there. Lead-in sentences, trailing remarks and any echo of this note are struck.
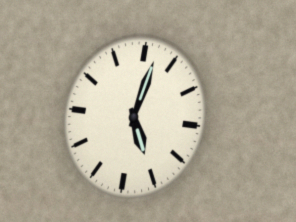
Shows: 5:02
